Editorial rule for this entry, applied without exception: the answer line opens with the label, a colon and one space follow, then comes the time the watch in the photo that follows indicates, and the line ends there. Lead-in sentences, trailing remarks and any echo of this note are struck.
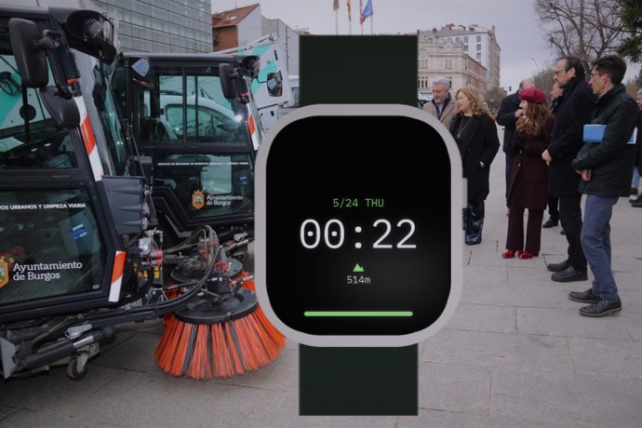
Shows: 0:22
